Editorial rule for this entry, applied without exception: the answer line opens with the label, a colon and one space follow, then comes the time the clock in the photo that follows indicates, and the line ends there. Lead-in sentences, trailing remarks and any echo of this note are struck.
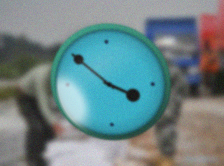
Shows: 3:52
